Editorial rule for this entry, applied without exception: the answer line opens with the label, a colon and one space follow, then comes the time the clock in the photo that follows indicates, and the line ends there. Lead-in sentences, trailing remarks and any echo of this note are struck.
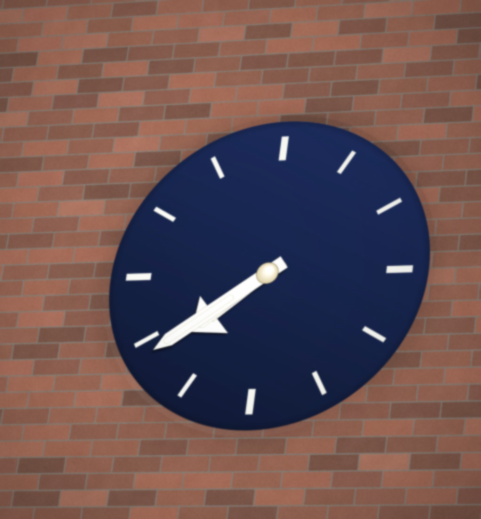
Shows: 7:39
